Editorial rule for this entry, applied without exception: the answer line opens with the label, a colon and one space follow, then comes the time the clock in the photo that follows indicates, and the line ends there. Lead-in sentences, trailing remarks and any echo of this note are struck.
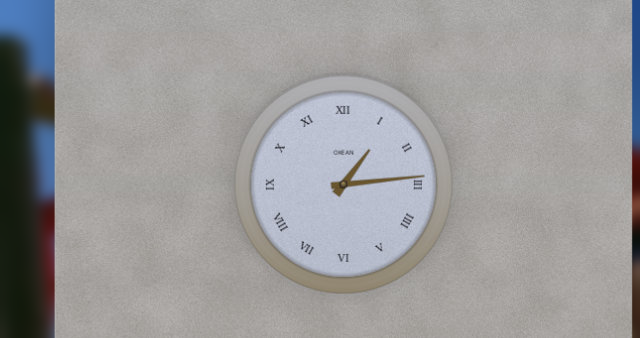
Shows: 1:14
